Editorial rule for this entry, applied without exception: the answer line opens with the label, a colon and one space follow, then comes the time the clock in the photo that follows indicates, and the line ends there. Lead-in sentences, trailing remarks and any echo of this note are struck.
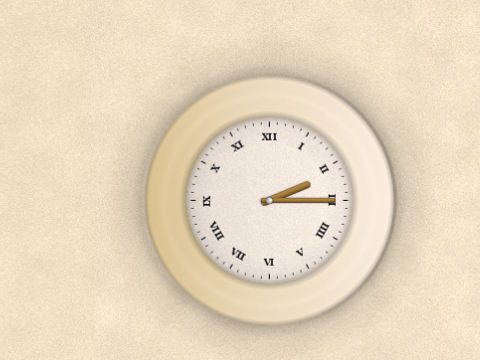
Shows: 2:15
